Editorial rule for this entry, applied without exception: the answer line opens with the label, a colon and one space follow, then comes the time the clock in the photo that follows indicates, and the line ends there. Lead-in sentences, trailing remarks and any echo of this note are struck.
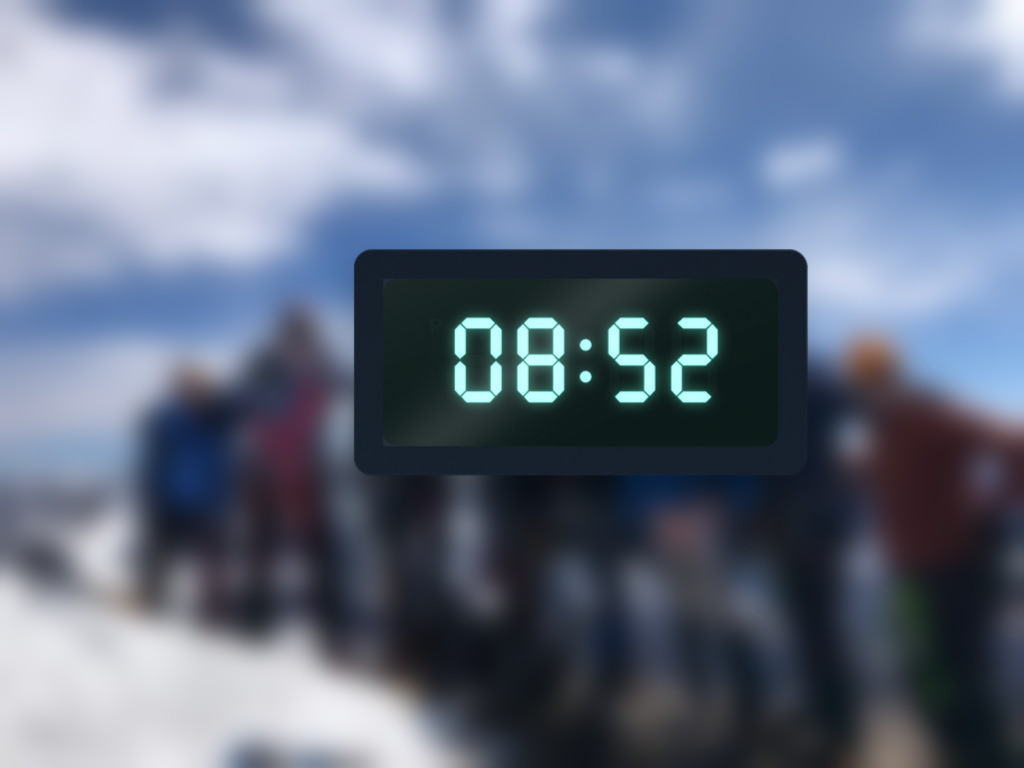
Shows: 8:52
